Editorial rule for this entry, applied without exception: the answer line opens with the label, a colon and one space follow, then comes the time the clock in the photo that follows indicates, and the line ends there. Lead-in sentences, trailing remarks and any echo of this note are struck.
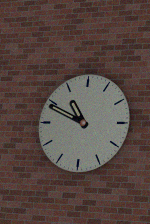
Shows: 10:49
